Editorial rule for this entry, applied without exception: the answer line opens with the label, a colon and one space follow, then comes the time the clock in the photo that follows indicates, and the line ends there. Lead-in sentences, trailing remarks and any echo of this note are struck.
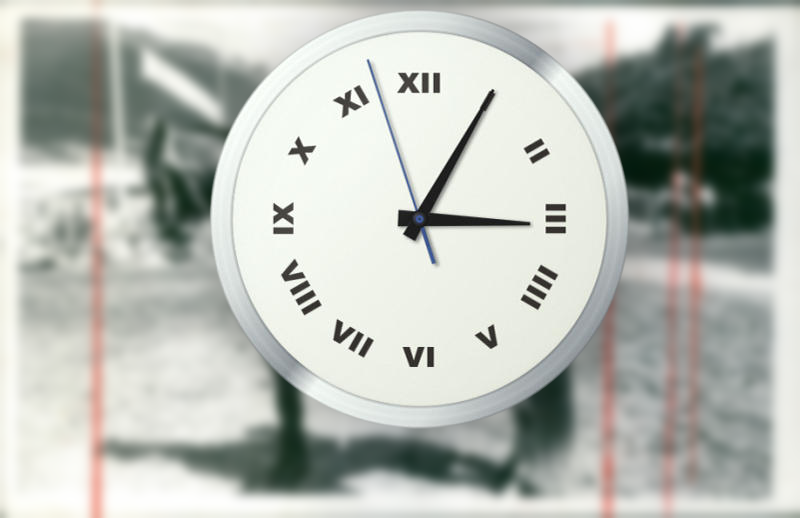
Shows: 3:04:57
